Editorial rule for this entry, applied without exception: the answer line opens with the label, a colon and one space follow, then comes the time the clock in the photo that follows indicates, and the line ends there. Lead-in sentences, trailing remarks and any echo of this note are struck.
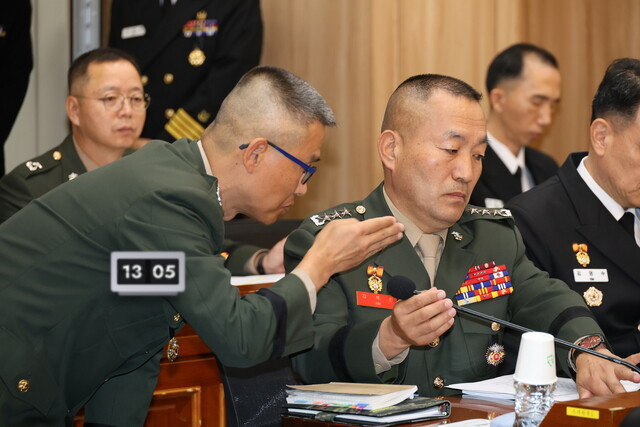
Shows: 13:05
